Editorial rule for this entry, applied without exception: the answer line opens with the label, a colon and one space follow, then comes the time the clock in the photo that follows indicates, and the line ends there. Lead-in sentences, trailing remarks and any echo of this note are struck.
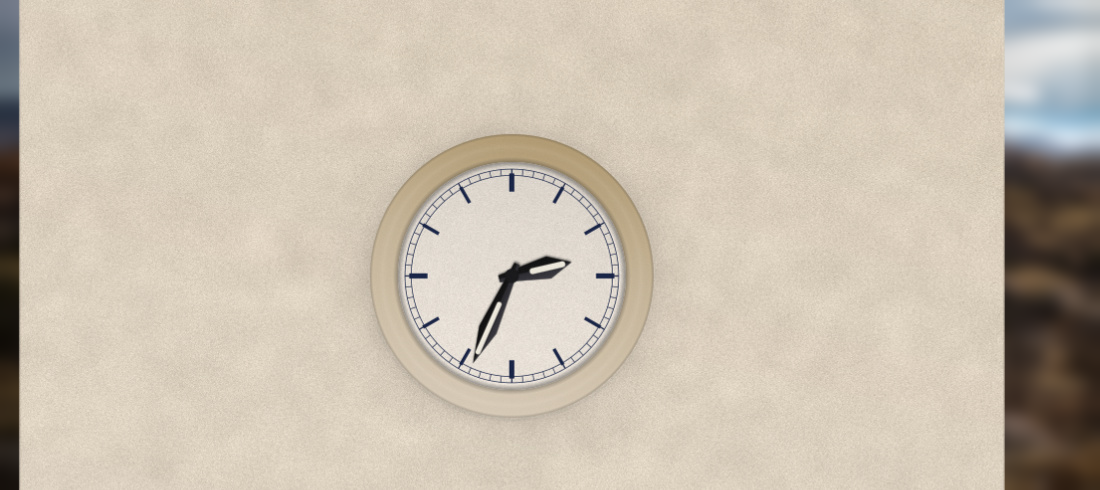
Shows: 2:34
